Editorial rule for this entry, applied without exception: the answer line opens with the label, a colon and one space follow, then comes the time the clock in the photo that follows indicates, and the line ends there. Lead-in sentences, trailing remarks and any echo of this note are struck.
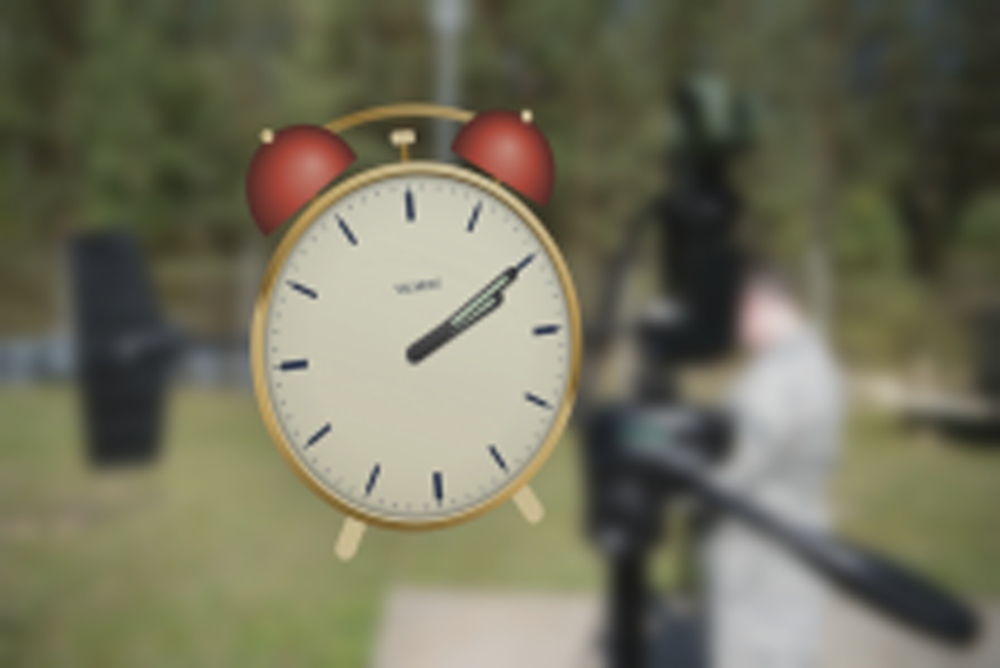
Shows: 2:10
